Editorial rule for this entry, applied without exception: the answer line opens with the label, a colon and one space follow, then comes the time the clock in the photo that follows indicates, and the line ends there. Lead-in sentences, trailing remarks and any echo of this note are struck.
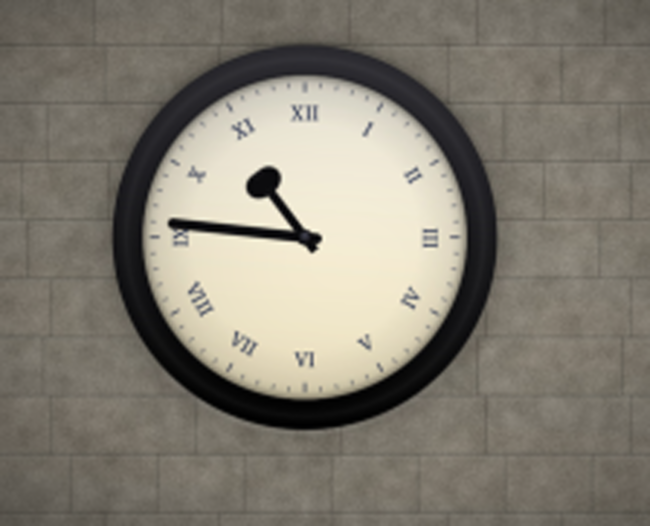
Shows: 10:46
